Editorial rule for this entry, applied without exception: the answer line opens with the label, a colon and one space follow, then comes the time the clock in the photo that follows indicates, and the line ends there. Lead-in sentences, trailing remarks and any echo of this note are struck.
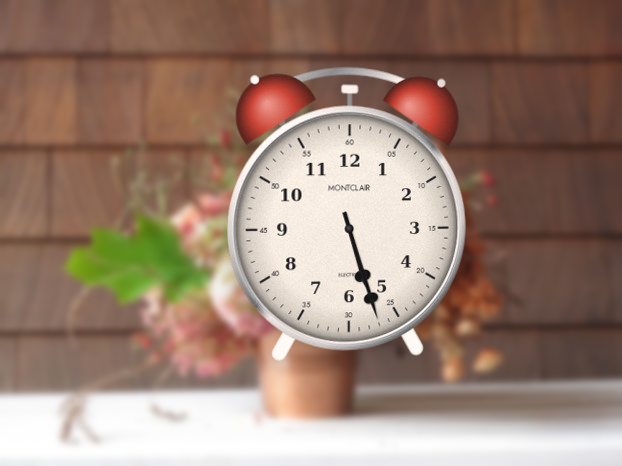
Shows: 5:27
